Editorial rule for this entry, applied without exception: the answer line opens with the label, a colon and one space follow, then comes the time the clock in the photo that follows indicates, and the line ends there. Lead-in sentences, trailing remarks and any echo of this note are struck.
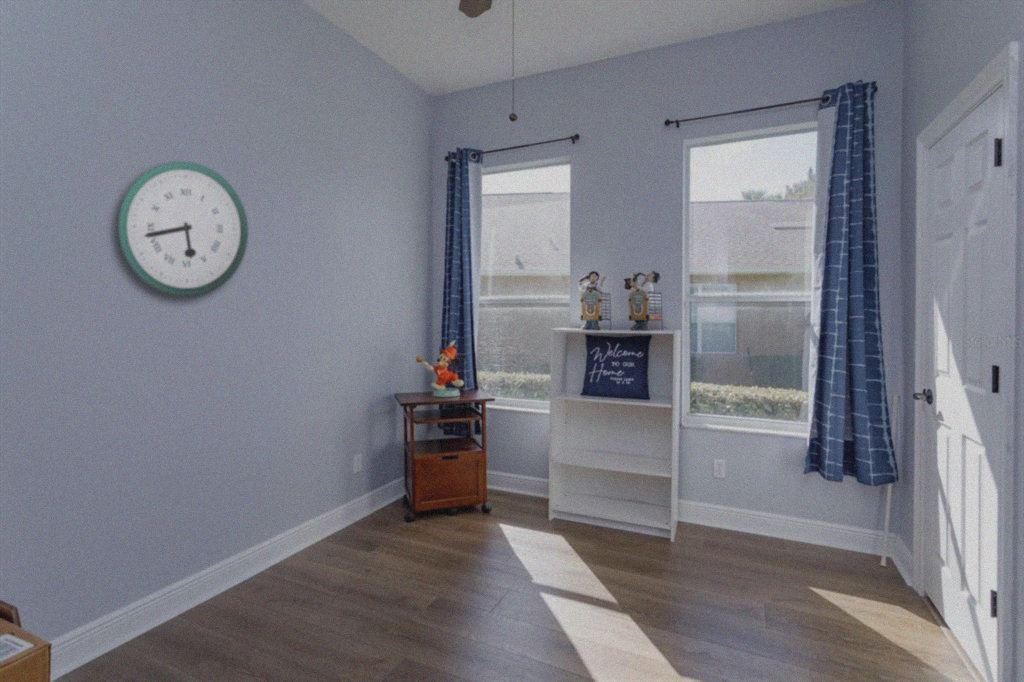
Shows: 5:43
